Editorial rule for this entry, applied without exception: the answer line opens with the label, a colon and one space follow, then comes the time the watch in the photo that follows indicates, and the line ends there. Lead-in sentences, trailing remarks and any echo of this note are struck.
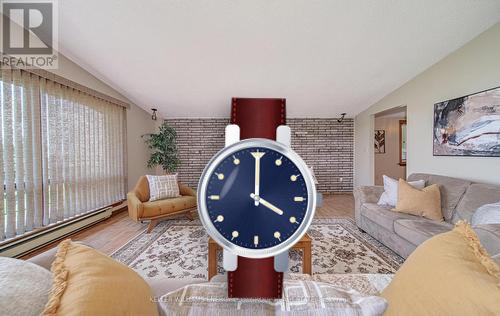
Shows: 4:00
